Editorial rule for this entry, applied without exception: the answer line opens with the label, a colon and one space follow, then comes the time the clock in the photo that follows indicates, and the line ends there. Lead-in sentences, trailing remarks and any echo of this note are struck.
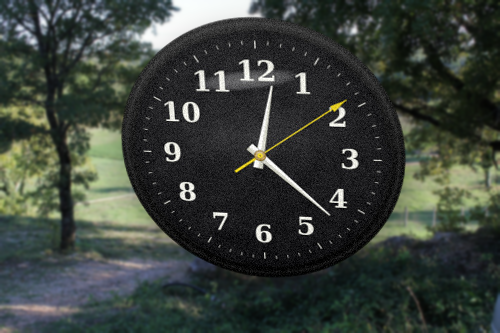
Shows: 12:22:09
